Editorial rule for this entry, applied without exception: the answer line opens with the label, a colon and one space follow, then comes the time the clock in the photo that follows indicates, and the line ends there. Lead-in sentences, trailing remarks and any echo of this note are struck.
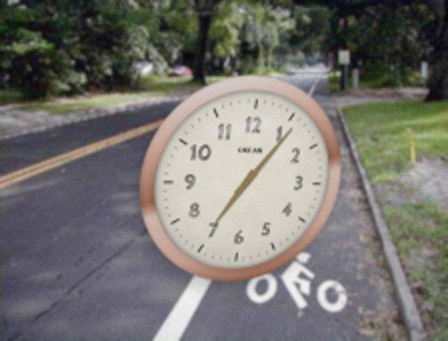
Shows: 7:06
